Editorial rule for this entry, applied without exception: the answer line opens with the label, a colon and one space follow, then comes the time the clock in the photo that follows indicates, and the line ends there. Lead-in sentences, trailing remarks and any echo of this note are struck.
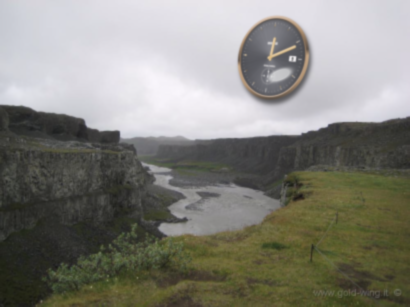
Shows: 12:11
